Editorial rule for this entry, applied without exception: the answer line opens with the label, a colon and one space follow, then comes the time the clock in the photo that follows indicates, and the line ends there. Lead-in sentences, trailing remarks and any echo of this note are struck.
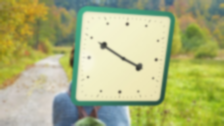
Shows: 3:50
